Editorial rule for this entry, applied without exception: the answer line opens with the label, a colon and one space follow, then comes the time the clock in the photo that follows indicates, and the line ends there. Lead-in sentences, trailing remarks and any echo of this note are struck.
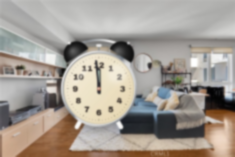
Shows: 11:59
